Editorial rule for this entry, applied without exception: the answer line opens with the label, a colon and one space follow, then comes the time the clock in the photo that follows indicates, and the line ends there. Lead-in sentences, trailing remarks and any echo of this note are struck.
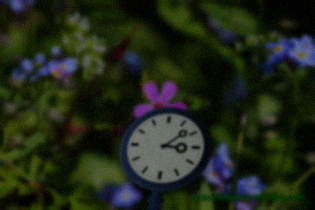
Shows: 3:08
